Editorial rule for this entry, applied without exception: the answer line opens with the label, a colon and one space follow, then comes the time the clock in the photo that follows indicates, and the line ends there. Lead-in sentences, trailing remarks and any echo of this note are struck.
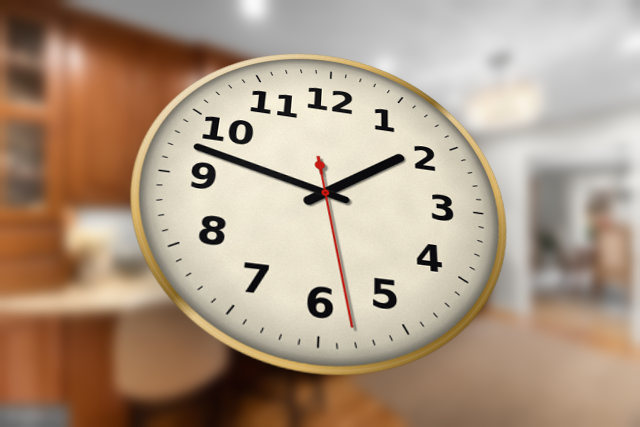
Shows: 1:47:28
